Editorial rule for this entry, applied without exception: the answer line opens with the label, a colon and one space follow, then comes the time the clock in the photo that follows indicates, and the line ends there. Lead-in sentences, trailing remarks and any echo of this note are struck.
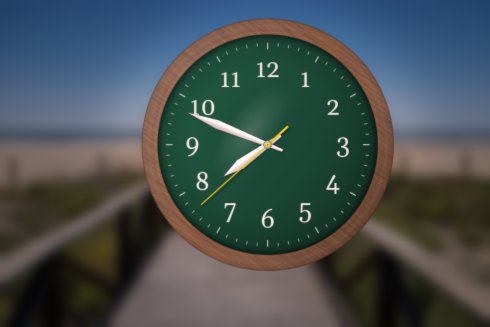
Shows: 7:48:38
